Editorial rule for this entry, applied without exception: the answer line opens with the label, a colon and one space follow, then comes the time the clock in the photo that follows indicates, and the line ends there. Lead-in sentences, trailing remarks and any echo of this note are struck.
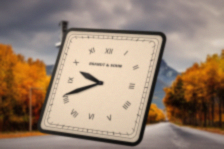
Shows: 9:41
